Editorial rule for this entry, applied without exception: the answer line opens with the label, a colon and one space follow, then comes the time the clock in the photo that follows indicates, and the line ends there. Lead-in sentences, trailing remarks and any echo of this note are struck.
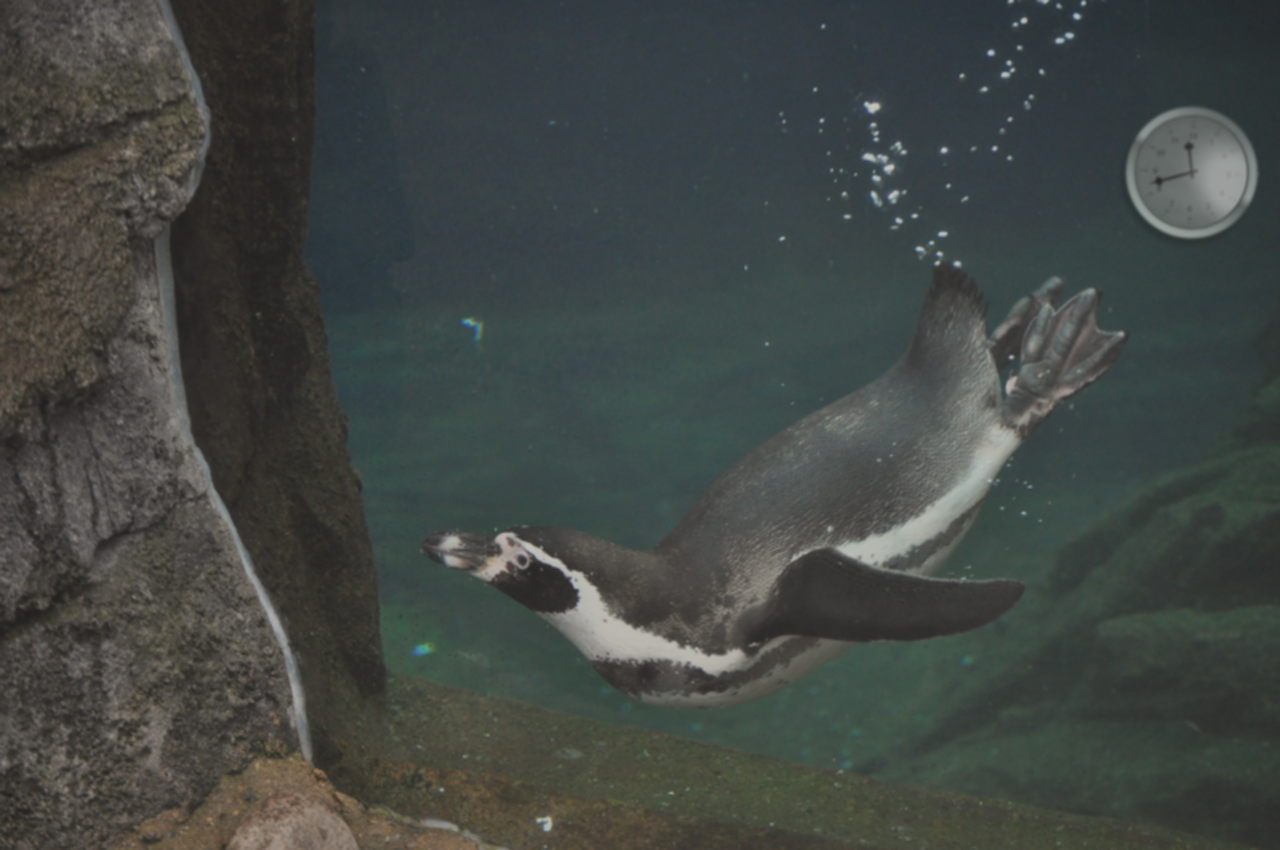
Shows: 11:42
